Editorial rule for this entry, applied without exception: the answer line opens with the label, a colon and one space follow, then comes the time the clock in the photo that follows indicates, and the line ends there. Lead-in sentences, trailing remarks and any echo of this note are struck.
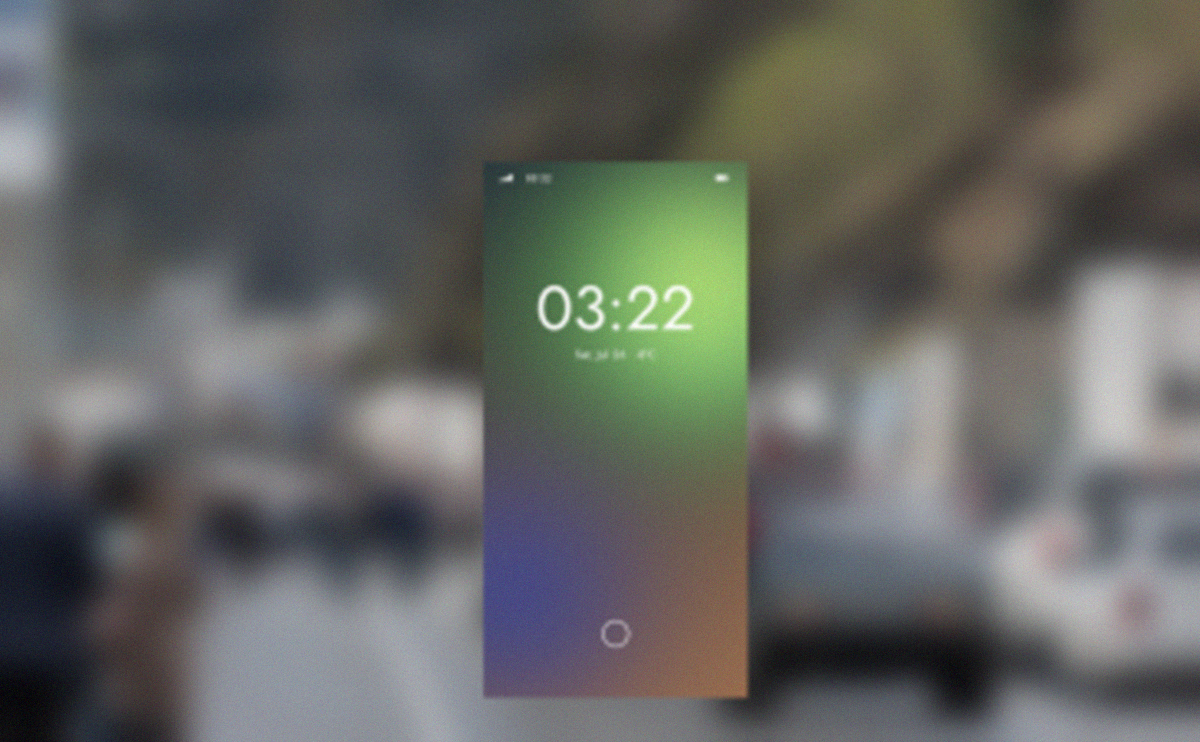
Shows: 3:22
